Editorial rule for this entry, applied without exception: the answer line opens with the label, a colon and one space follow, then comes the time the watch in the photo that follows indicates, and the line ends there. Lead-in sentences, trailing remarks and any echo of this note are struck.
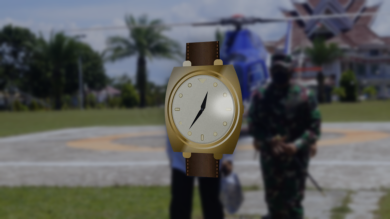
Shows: 12:36
